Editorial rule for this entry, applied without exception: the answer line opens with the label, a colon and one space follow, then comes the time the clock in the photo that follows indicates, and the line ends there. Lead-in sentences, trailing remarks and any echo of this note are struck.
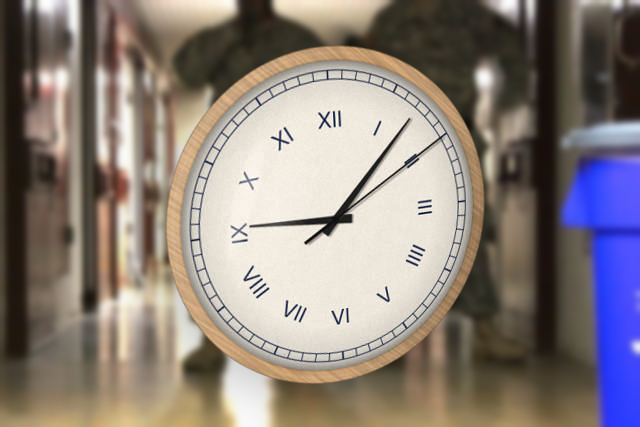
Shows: 9:07:10
